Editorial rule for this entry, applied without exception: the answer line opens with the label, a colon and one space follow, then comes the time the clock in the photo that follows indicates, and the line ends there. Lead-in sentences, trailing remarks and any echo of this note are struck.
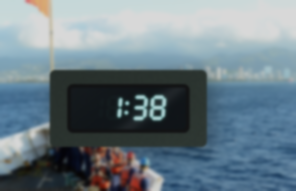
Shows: 1:38
